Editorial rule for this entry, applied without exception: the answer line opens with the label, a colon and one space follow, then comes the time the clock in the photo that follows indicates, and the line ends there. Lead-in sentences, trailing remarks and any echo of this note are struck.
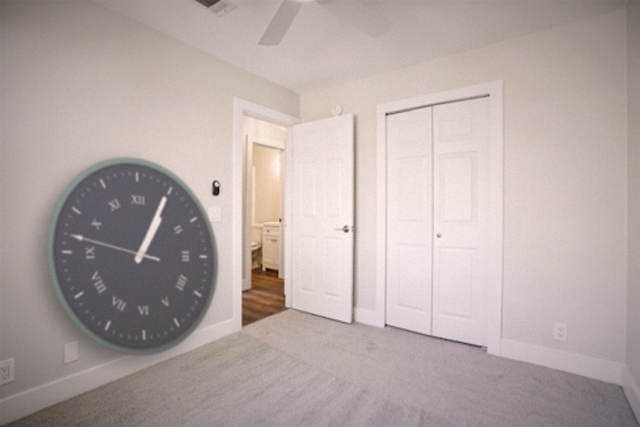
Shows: 1:04:47
